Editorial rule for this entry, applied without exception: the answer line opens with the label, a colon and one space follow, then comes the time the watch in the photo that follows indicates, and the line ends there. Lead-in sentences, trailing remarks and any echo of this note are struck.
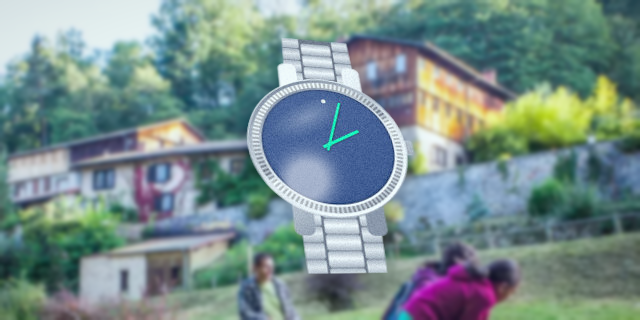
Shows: 2:03
